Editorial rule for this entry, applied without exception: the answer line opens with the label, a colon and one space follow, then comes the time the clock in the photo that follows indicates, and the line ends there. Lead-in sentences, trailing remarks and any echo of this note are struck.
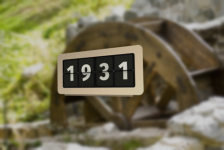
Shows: 19:31
